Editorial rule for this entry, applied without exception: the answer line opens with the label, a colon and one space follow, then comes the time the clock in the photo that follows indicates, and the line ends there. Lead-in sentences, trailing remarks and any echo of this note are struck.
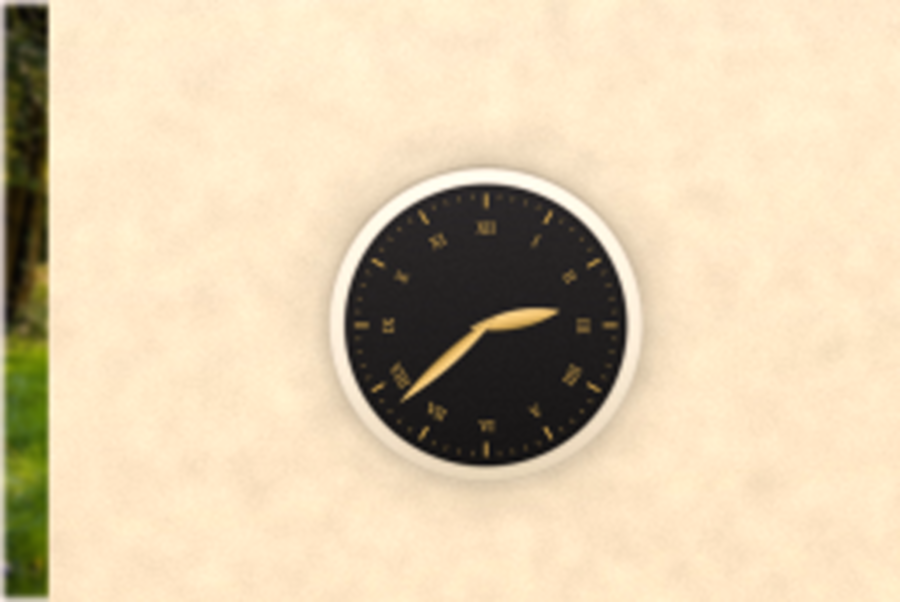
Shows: 2:38
